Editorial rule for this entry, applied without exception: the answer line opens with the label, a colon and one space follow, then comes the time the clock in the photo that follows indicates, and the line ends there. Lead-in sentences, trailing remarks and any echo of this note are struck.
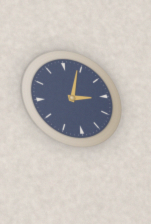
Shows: 3:04
